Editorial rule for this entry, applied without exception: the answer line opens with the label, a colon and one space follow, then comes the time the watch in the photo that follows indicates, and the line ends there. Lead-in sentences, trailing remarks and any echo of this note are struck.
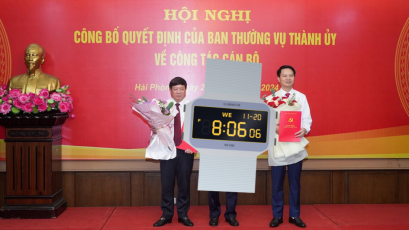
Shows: 8:06:06
